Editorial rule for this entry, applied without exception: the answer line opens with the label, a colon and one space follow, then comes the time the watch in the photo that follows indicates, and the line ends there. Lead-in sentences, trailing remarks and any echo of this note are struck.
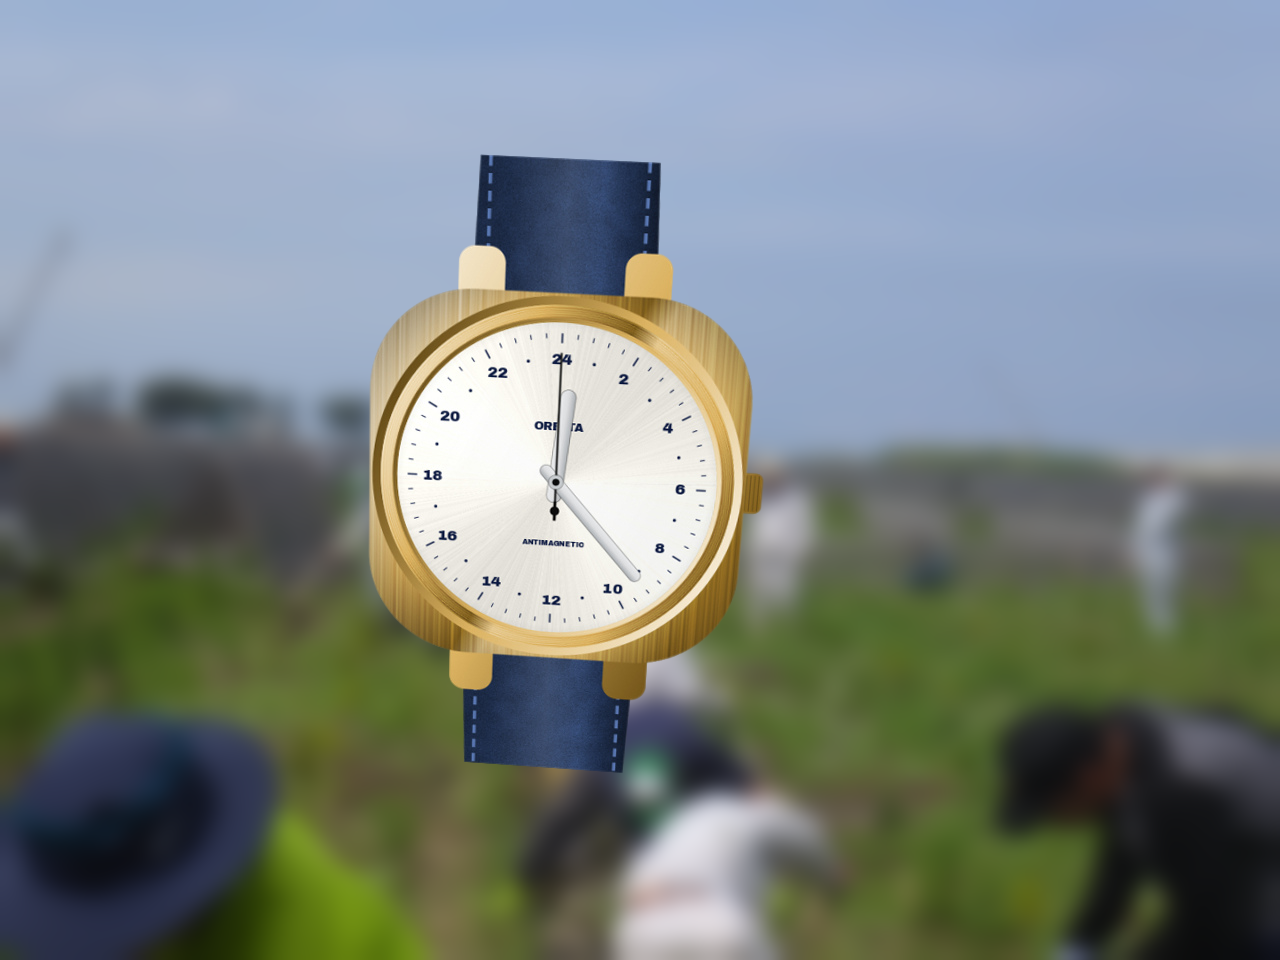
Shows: 0:23:00
